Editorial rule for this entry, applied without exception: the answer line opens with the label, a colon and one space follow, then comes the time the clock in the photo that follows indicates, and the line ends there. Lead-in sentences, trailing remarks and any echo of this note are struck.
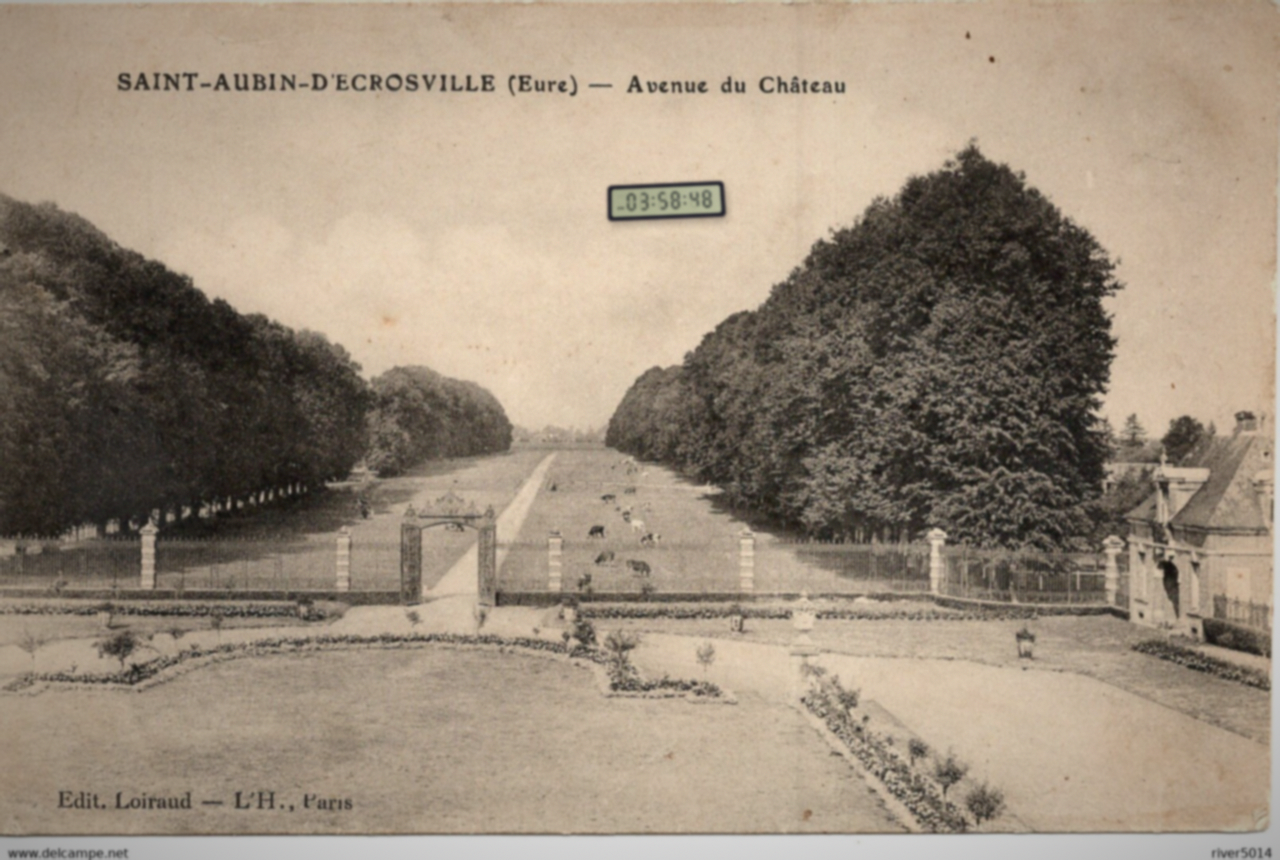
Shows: 3:58:48
